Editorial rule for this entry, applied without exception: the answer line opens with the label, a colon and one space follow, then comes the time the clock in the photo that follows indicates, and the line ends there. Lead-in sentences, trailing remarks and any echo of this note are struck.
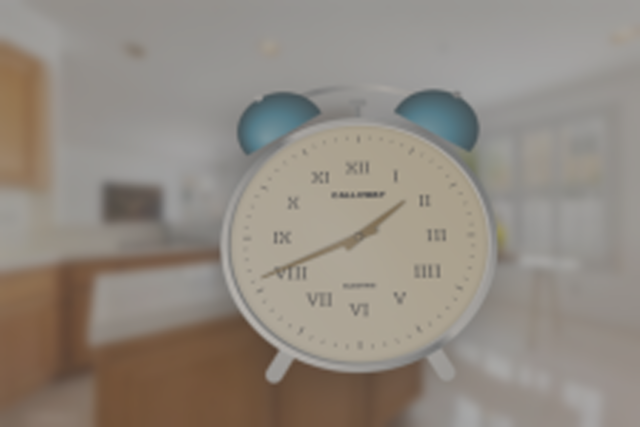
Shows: 1:41
